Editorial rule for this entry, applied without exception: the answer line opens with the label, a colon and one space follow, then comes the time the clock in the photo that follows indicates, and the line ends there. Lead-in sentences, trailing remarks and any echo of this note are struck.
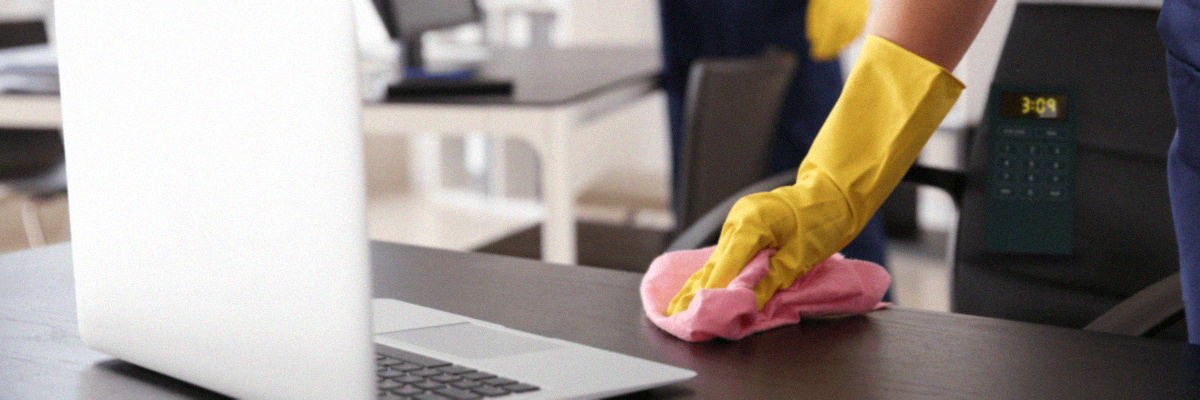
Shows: 3:09
